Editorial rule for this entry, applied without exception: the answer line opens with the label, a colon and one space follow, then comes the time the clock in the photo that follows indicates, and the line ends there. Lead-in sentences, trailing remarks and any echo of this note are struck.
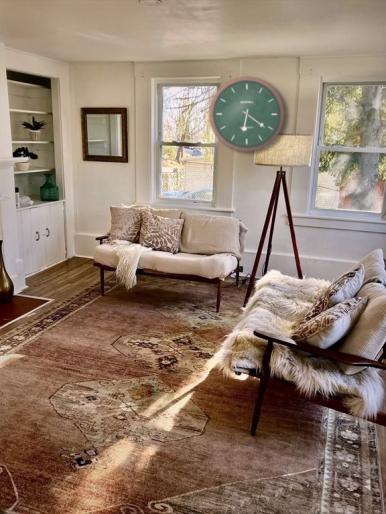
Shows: 6:21
